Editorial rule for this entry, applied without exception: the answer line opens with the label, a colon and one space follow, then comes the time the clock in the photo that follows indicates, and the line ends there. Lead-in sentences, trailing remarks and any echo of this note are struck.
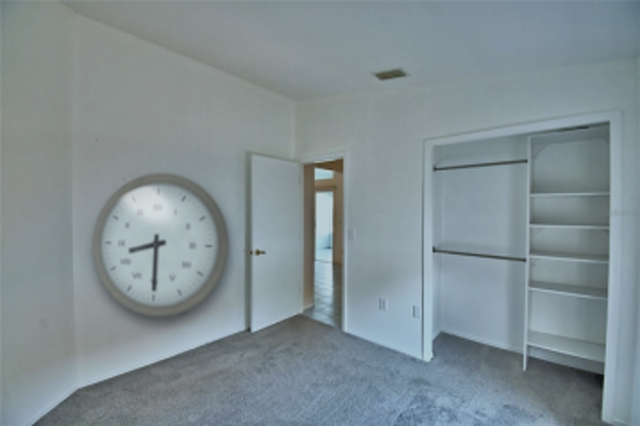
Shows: 8:30
